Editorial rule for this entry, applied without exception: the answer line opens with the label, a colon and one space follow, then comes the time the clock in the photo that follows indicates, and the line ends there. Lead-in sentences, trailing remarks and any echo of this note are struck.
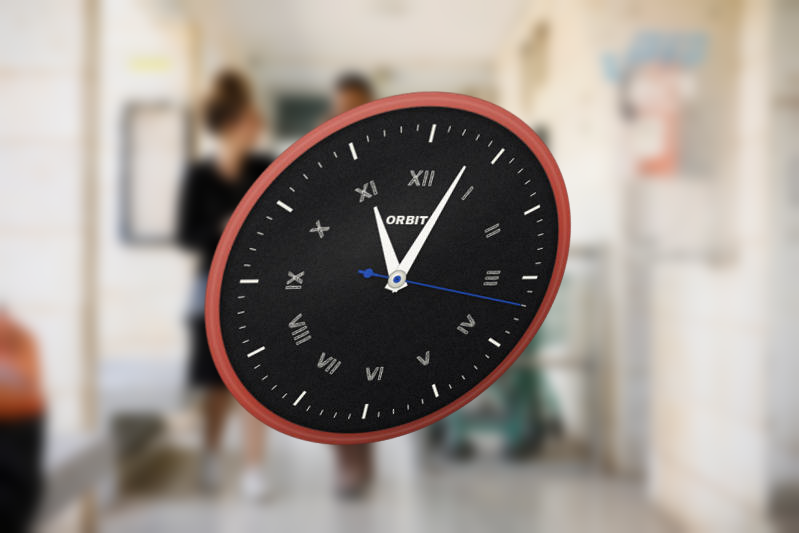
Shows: 11:03:17
